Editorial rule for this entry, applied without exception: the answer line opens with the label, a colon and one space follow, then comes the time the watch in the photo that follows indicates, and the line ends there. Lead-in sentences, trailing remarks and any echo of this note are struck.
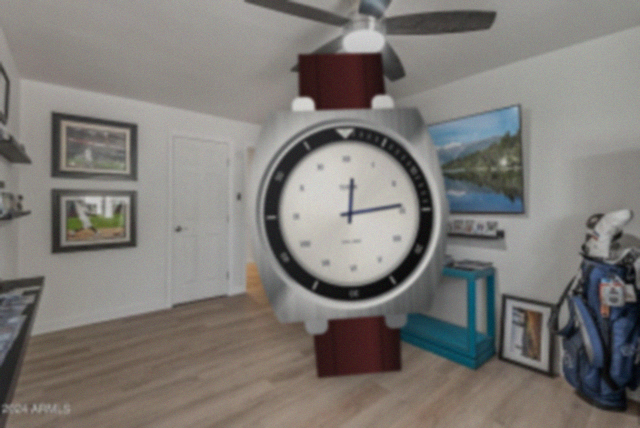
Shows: 12:14
